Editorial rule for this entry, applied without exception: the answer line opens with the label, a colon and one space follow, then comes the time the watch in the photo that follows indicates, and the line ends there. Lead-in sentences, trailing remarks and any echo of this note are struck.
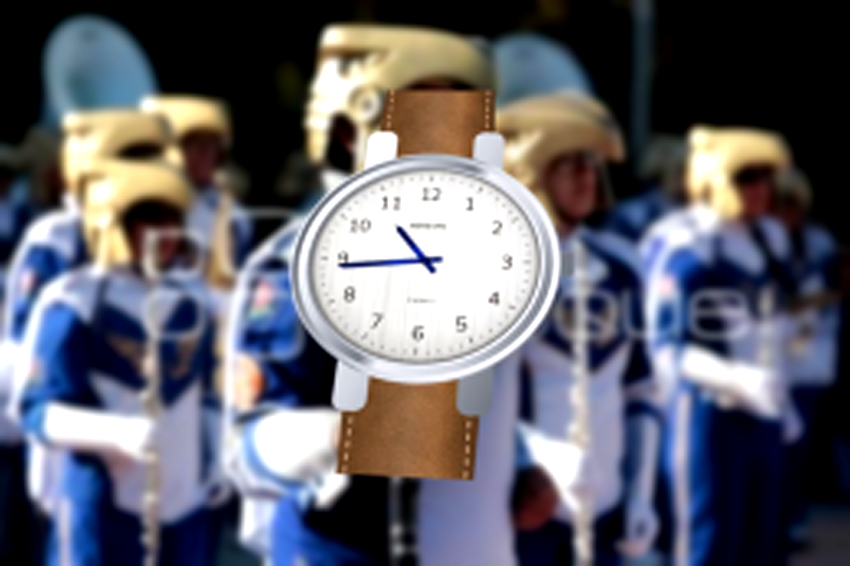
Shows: 10:44
